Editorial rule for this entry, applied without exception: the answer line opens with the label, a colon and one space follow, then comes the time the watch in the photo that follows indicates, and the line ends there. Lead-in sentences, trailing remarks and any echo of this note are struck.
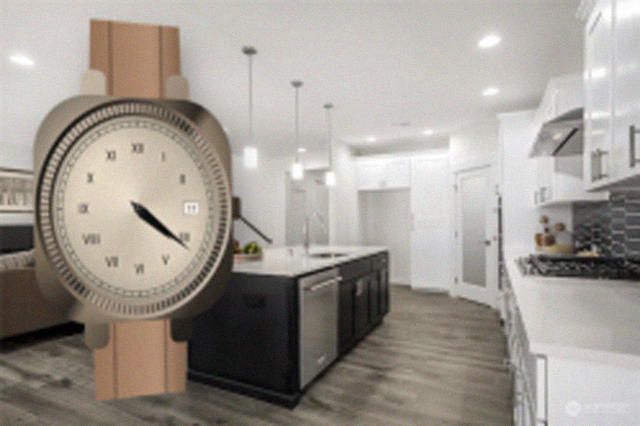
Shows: 4:21
